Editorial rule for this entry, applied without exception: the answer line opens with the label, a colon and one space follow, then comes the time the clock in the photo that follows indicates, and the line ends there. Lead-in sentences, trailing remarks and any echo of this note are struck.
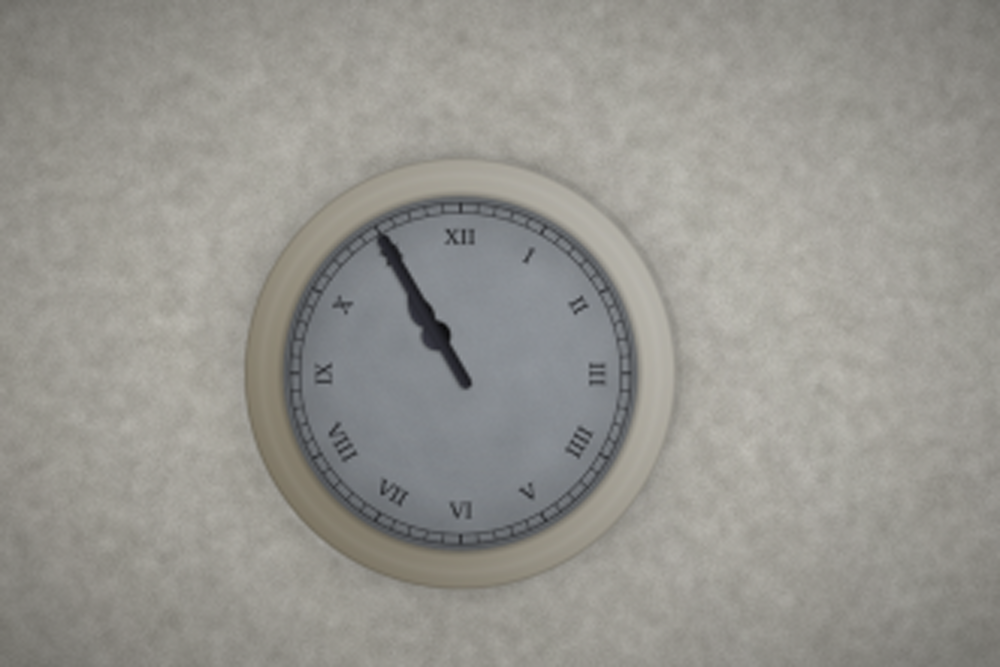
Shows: 10:55
